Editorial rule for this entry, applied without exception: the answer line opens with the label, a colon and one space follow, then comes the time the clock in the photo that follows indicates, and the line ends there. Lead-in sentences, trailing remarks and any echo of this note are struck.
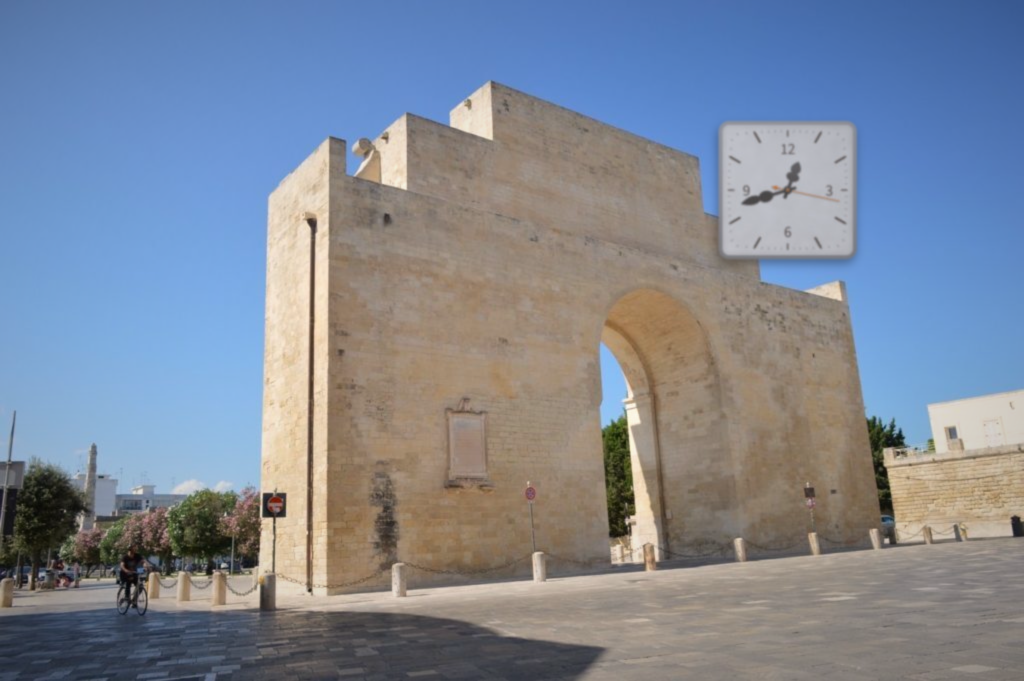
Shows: 12:42:17
